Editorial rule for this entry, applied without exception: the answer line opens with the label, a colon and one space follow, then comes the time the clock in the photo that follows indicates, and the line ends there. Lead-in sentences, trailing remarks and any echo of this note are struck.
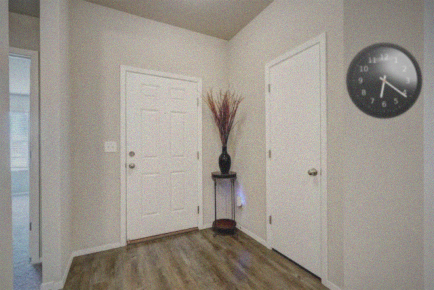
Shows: 6:21
